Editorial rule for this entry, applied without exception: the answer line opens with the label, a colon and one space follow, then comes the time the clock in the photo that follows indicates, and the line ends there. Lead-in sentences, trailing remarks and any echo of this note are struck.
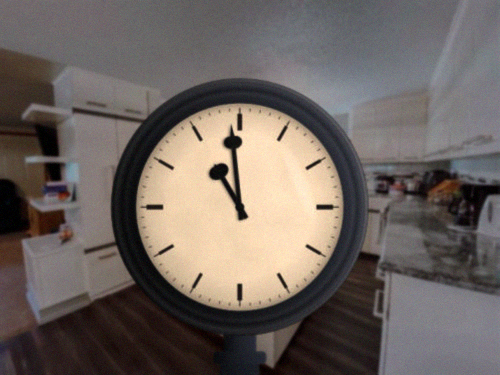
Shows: 10:59
